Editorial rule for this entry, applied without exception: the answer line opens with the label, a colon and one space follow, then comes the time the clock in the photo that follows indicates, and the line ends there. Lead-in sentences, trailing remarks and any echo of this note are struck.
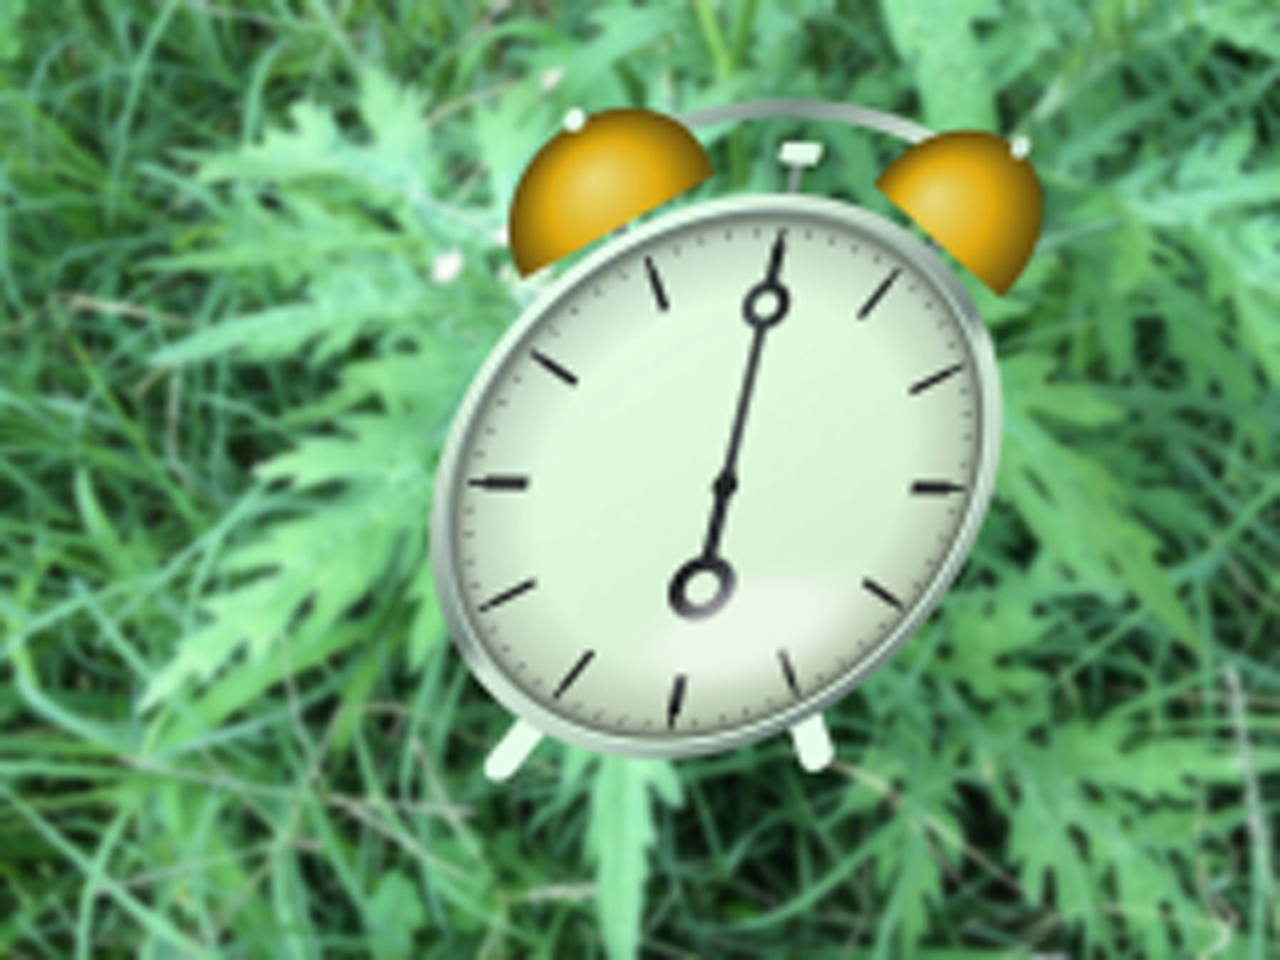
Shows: 6:00
